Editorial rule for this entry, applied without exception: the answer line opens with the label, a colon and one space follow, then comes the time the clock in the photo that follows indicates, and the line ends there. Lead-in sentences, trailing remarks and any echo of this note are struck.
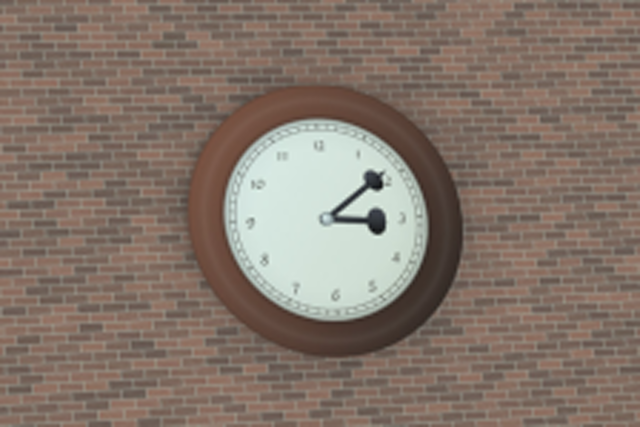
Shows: 3:09
